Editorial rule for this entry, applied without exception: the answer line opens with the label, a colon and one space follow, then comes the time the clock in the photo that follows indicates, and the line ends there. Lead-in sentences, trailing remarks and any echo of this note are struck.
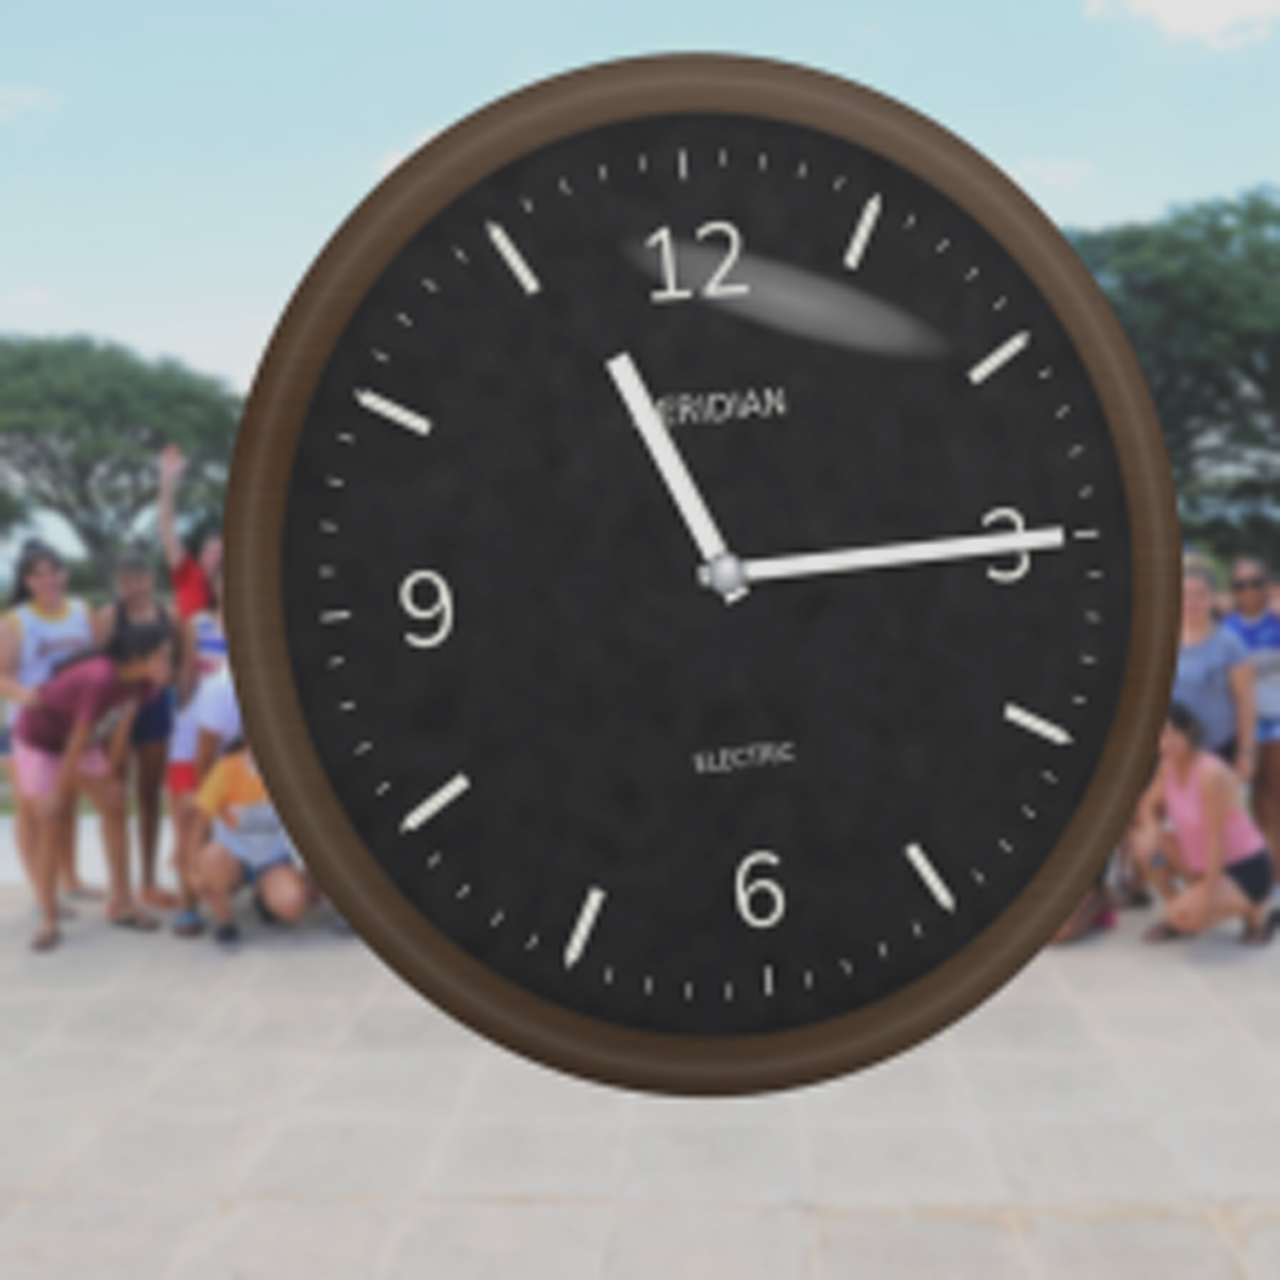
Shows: 11:15
